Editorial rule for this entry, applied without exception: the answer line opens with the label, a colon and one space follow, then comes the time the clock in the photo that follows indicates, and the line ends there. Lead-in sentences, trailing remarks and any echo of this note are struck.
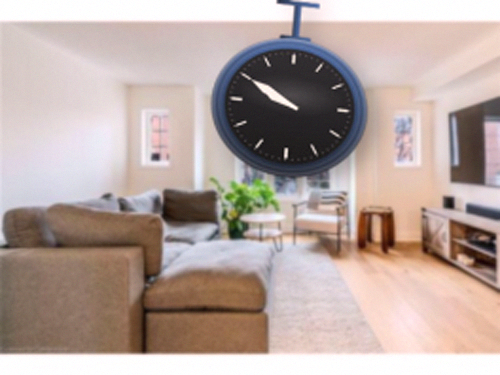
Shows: 9:50
